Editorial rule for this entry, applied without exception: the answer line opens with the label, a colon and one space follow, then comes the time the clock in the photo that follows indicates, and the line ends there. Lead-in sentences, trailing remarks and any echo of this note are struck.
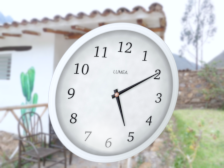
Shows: 5:10
